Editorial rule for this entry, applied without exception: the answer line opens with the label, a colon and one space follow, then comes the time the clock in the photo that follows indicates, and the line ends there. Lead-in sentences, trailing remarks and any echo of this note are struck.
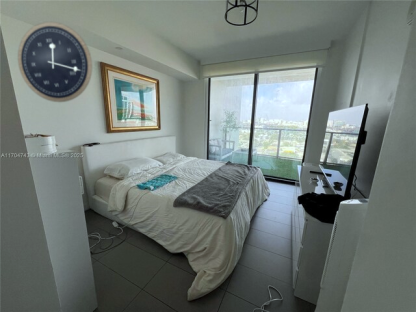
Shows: 12:18
